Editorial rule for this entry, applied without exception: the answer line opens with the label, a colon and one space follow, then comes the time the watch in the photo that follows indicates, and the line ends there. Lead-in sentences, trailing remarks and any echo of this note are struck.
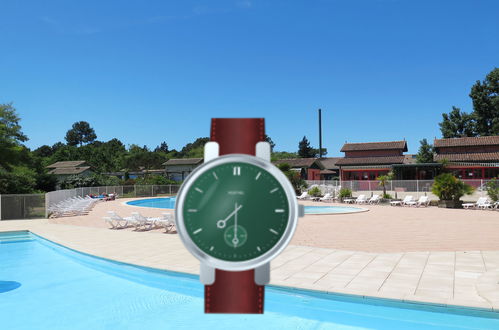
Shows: 7:30
